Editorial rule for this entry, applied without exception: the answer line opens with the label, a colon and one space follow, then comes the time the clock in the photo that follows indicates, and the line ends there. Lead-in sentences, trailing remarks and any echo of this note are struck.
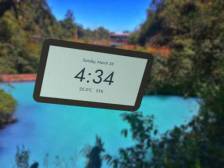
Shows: 4:34
